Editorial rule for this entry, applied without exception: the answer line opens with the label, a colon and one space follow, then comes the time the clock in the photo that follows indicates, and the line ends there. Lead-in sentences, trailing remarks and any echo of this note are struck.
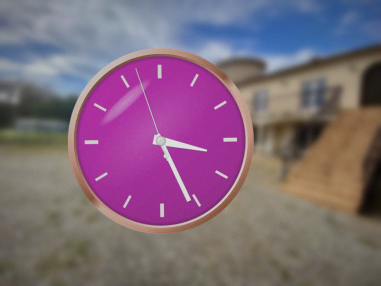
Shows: 3:25:57
